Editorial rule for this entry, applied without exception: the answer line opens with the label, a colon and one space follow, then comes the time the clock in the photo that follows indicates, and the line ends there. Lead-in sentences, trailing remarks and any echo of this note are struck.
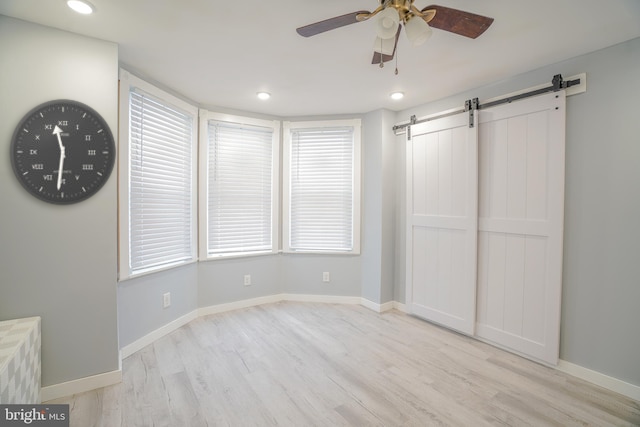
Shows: 11:31
